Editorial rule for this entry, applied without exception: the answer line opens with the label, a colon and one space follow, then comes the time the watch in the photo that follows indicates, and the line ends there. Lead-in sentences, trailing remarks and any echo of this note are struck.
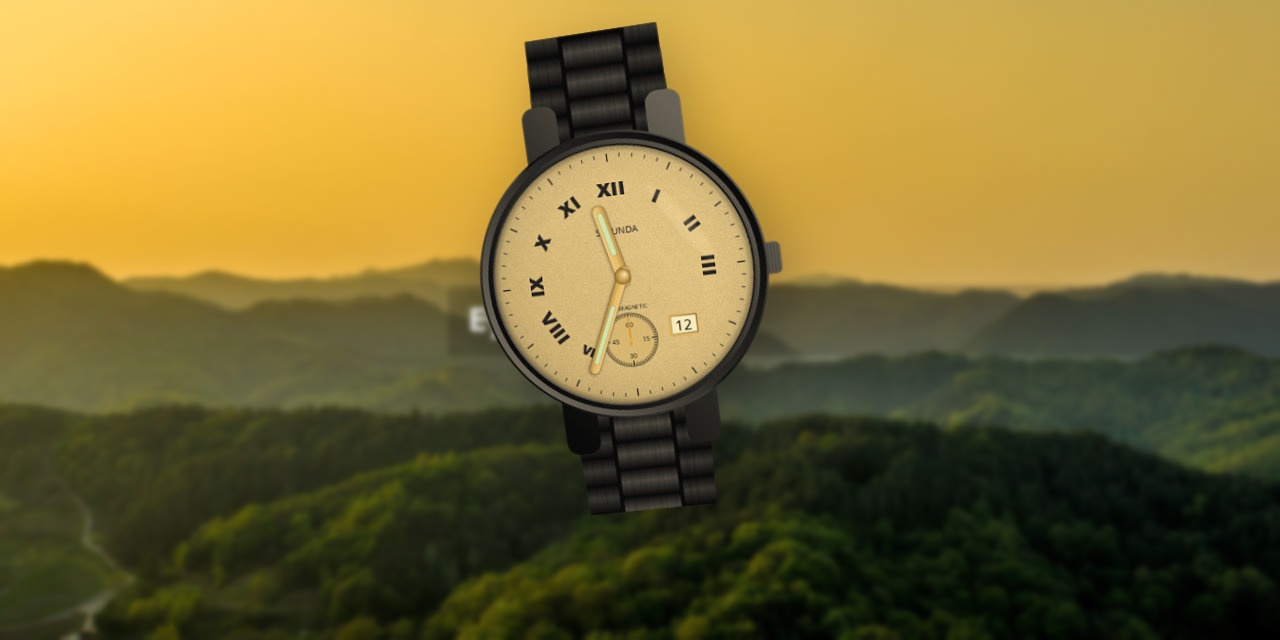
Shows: 11:34
